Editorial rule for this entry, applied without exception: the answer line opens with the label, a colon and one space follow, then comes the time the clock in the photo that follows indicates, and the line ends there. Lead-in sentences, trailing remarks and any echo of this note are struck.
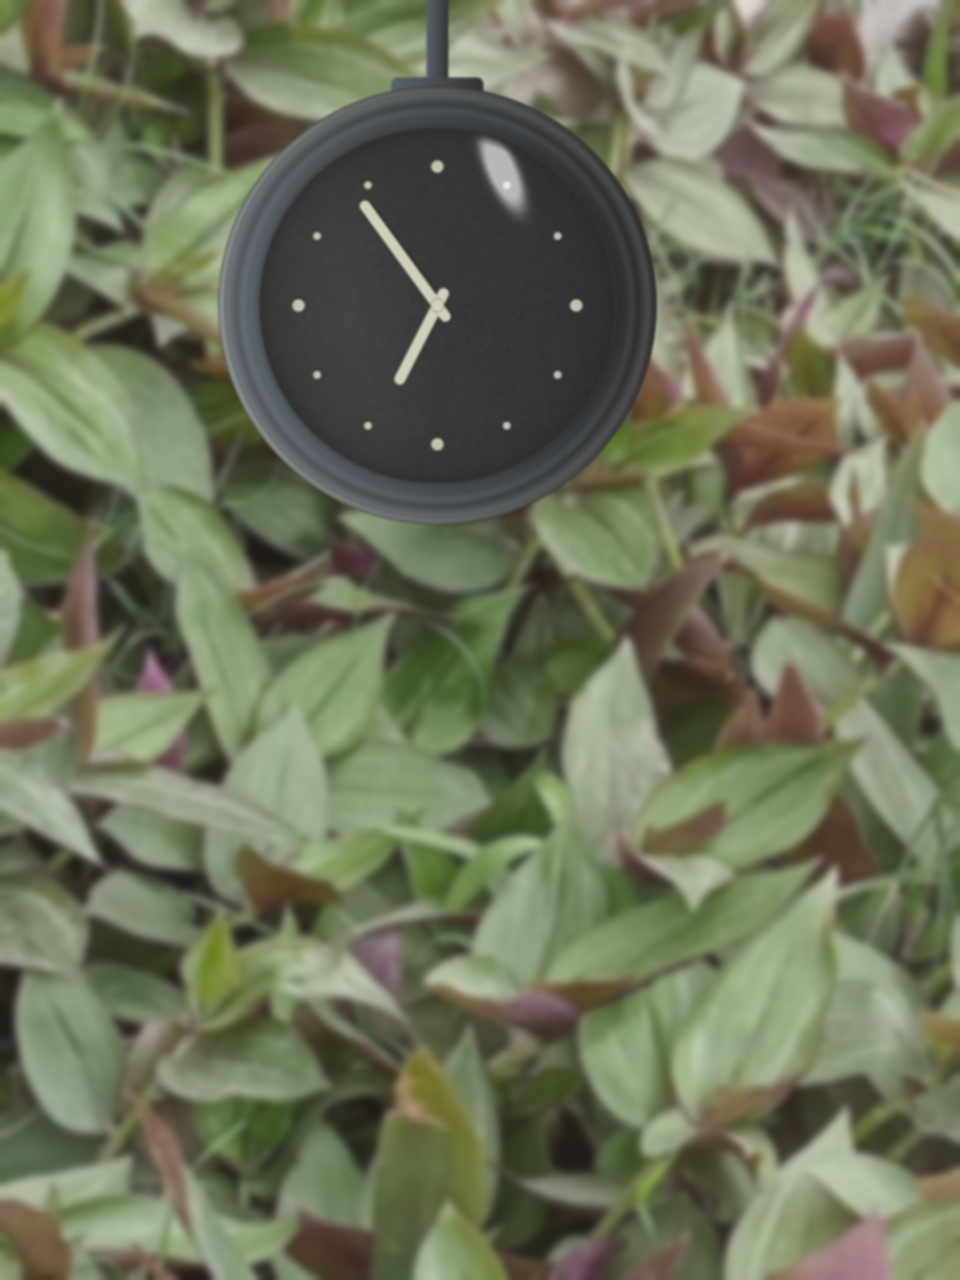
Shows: 6:54
